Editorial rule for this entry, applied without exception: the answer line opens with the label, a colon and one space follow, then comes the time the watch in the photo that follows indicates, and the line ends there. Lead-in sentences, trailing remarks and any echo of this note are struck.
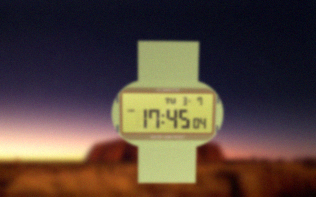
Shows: 17:45
